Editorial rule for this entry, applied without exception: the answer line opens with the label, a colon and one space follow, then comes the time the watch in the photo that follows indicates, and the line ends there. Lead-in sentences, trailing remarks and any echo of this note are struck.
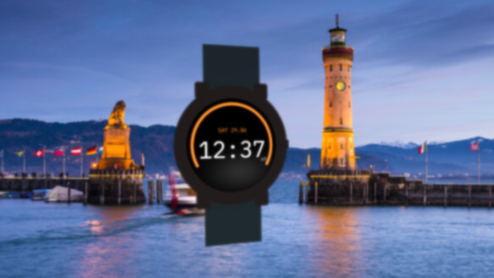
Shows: 12:37
